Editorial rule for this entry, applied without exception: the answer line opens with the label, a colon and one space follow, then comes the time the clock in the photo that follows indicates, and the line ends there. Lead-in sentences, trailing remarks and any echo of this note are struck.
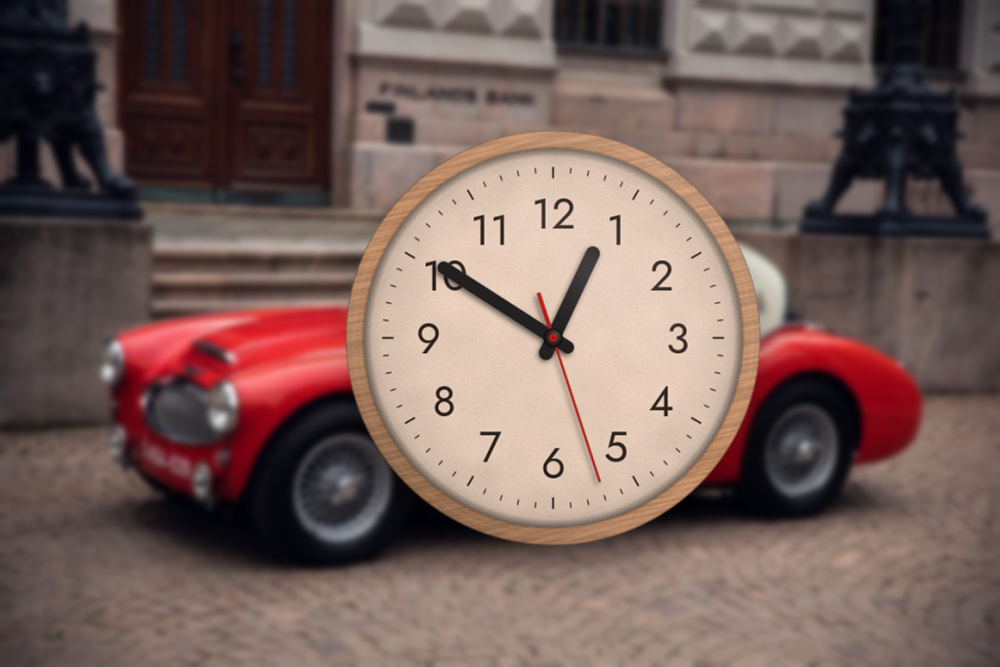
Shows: 12:50:27
